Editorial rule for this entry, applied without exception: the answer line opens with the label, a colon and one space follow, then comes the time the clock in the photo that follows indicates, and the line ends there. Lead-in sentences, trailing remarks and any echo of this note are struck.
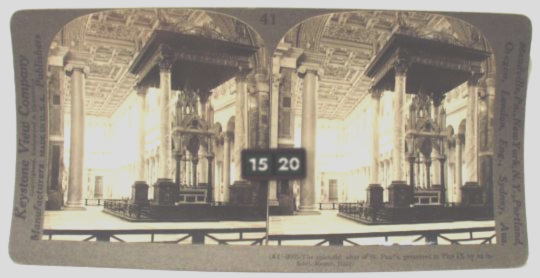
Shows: 15:20
